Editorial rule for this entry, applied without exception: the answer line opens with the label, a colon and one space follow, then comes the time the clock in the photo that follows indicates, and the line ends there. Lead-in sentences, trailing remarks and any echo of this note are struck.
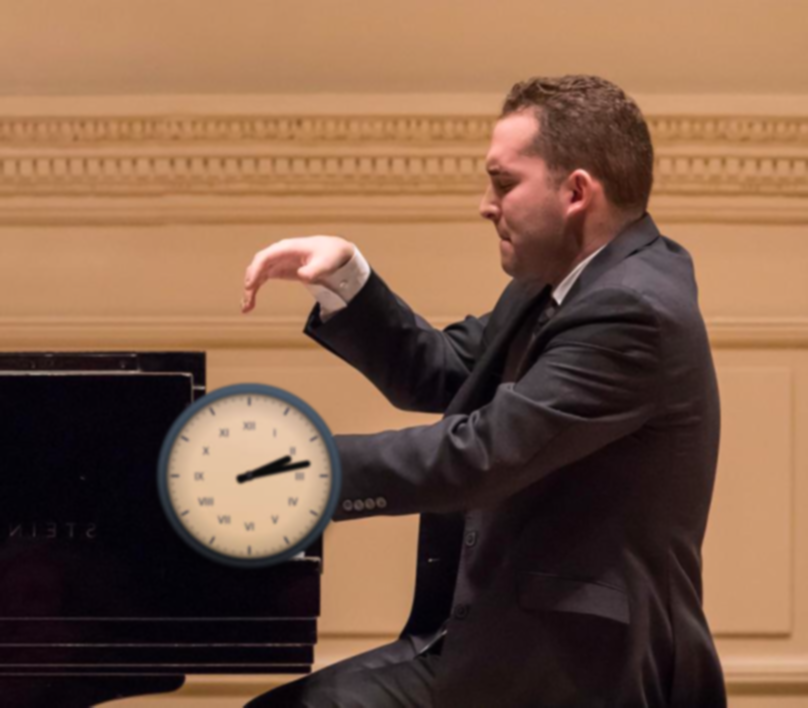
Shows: 2:13
